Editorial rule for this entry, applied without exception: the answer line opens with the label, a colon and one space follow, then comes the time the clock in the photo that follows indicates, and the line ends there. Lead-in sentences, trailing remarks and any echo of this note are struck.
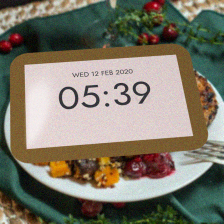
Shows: 5:39
